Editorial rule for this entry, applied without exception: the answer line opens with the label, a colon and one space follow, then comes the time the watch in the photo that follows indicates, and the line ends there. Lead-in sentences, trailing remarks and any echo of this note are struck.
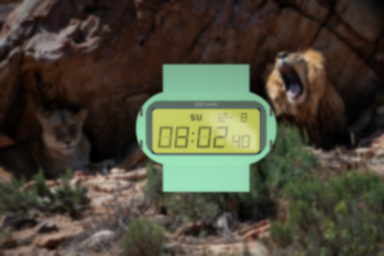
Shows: 8:02:40
